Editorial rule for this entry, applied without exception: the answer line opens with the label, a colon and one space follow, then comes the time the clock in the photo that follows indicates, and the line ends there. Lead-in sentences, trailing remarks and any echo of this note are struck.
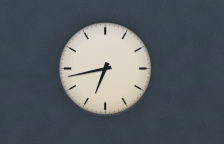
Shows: 6:43
